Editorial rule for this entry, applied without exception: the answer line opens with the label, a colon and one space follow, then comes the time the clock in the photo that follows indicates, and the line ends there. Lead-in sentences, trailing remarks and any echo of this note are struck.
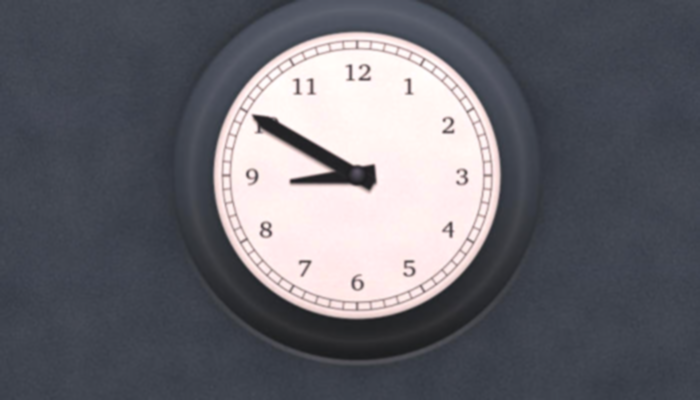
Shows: 8:50
